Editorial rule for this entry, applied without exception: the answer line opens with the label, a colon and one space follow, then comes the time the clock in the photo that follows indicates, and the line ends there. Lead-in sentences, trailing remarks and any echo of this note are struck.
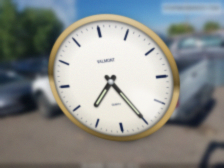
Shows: 7:25
